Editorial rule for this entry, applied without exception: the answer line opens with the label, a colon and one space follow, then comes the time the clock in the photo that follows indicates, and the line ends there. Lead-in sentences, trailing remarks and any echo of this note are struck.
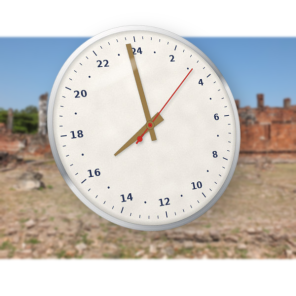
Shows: 15:59:08
